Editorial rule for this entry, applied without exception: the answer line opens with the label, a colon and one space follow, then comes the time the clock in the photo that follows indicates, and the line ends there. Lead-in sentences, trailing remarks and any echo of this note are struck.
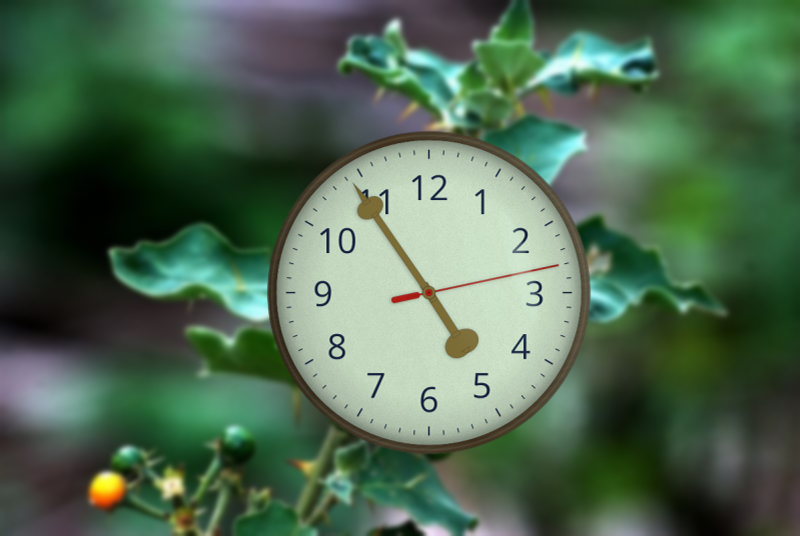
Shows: 4:54:13
